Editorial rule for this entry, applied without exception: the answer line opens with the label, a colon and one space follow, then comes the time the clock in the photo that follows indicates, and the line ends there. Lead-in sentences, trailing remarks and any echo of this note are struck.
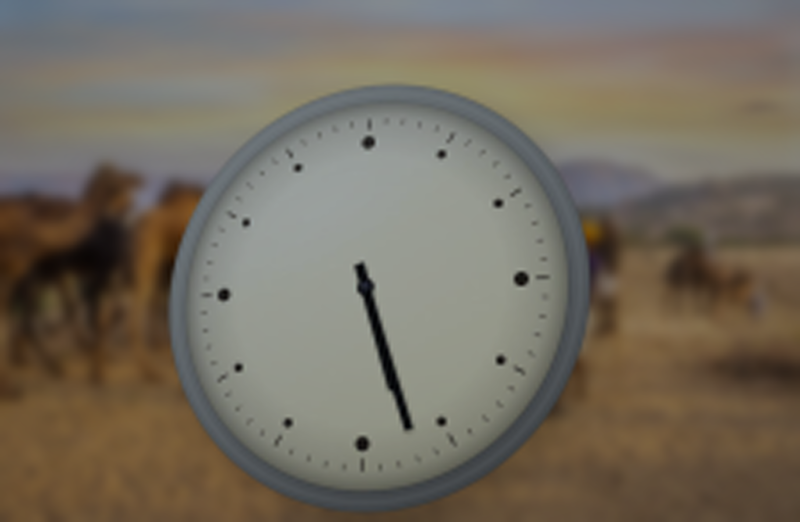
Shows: 5:27
